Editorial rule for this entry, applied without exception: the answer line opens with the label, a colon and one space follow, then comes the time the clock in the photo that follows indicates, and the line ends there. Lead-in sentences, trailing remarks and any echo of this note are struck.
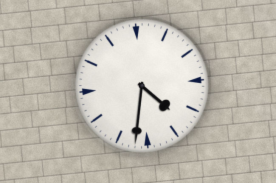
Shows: 4:32
